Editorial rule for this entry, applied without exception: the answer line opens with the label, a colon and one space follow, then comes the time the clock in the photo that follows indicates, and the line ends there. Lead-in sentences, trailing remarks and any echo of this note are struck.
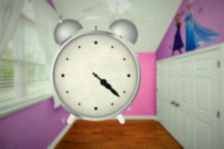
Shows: 4:22
